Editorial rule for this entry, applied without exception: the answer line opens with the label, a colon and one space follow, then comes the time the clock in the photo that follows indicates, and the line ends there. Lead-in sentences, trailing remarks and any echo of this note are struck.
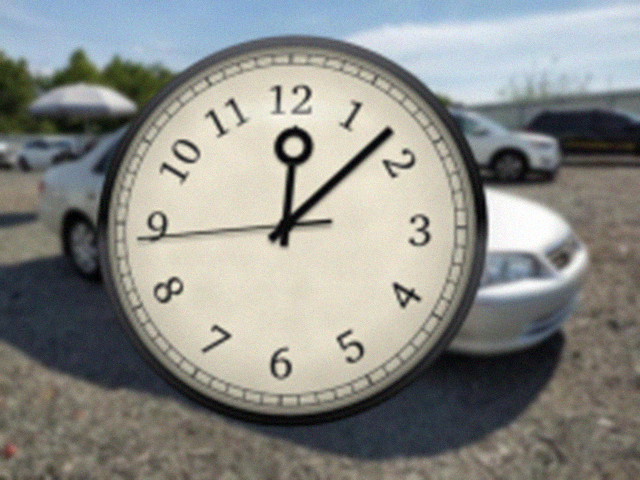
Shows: 12:07:44
